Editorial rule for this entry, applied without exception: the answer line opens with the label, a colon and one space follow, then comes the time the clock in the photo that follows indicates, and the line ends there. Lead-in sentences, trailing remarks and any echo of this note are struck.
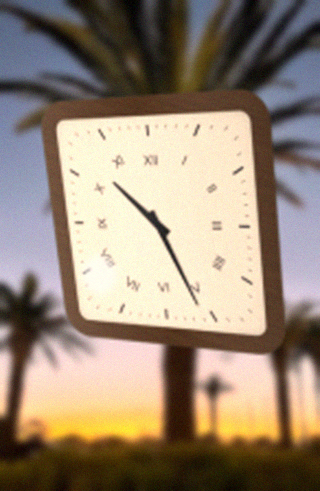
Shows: 10:26
